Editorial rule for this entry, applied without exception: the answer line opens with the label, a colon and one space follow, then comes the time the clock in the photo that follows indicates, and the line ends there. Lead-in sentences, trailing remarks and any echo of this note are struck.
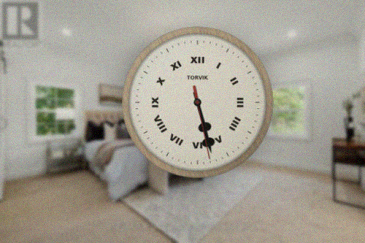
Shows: 5:27:28
